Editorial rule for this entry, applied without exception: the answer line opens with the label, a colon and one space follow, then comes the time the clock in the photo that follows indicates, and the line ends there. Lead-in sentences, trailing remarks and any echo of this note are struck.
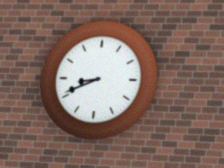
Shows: 8:41
